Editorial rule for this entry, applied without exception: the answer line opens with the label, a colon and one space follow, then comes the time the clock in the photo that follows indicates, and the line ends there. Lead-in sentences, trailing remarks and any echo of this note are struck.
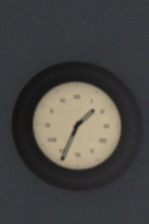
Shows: 1:34
